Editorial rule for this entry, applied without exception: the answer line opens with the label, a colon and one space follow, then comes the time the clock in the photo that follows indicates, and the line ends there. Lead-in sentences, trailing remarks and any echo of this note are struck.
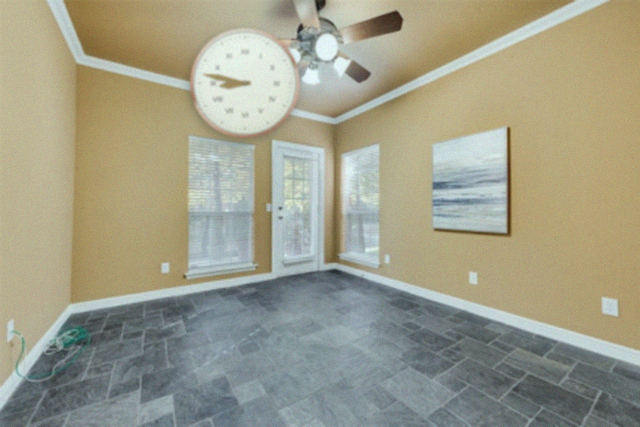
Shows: 8:47
